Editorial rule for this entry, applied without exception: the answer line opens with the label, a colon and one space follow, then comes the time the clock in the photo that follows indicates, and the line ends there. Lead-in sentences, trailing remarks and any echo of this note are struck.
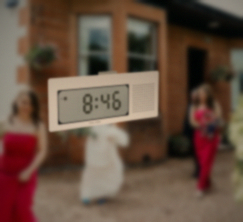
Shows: 8:46
